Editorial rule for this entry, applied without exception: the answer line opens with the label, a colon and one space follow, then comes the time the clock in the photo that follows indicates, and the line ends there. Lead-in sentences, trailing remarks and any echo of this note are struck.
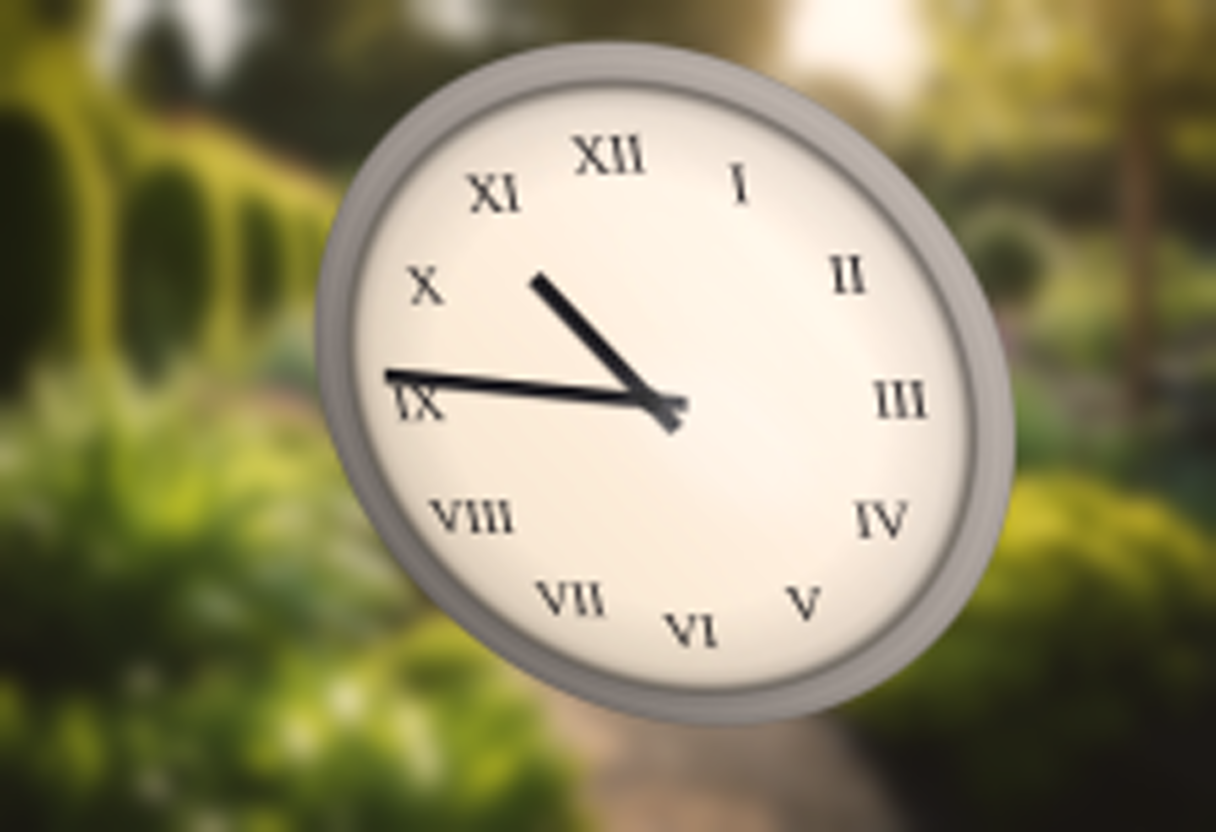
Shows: 10:46
